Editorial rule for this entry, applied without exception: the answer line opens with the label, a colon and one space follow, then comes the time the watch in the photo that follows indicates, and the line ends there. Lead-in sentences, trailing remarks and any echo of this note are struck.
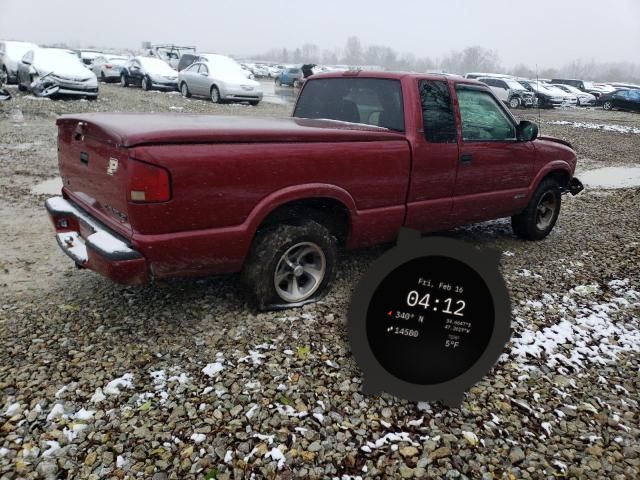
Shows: 4:12
